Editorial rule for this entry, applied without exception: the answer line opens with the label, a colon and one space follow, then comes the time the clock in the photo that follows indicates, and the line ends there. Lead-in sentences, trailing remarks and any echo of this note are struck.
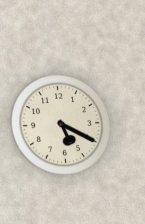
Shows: 5:20
